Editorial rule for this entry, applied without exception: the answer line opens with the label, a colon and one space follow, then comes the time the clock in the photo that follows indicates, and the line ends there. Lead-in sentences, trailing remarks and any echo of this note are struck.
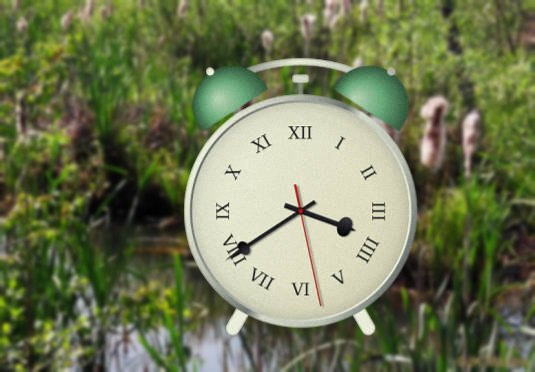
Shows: 3:39:28
